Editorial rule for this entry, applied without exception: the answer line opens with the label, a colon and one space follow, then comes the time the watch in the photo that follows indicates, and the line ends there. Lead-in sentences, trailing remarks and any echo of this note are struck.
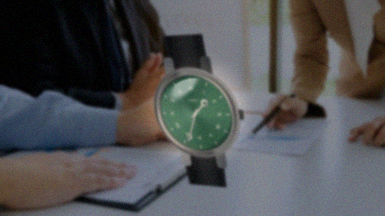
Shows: 1:34
